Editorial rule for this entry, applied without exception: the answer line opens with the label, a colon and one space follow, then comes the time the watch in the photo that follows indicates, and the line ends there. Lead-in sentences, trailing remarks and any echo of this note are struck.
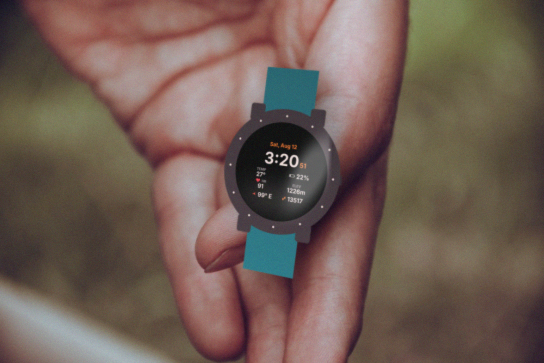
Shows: 3:20
